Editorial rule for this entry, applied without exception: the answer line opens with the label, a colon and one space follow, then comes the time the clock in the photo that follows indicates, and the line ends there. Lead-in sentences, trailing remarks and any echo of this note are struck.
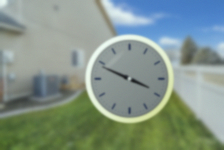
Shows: 3:49
